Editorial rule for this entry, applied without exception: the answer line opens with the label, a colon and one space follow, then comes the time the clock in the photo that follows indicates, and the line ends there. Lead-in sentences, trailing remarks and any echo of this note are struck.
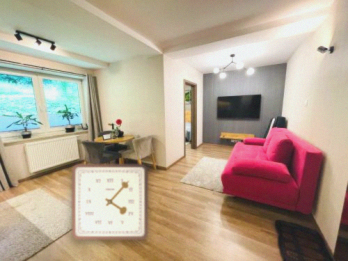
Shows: 4:07
